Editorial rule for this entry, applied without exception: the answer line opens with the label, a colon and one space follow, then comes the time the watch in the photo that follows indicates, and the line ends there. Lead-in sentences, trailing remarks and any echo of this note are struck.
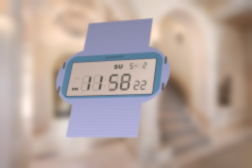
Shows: 11:58:22
